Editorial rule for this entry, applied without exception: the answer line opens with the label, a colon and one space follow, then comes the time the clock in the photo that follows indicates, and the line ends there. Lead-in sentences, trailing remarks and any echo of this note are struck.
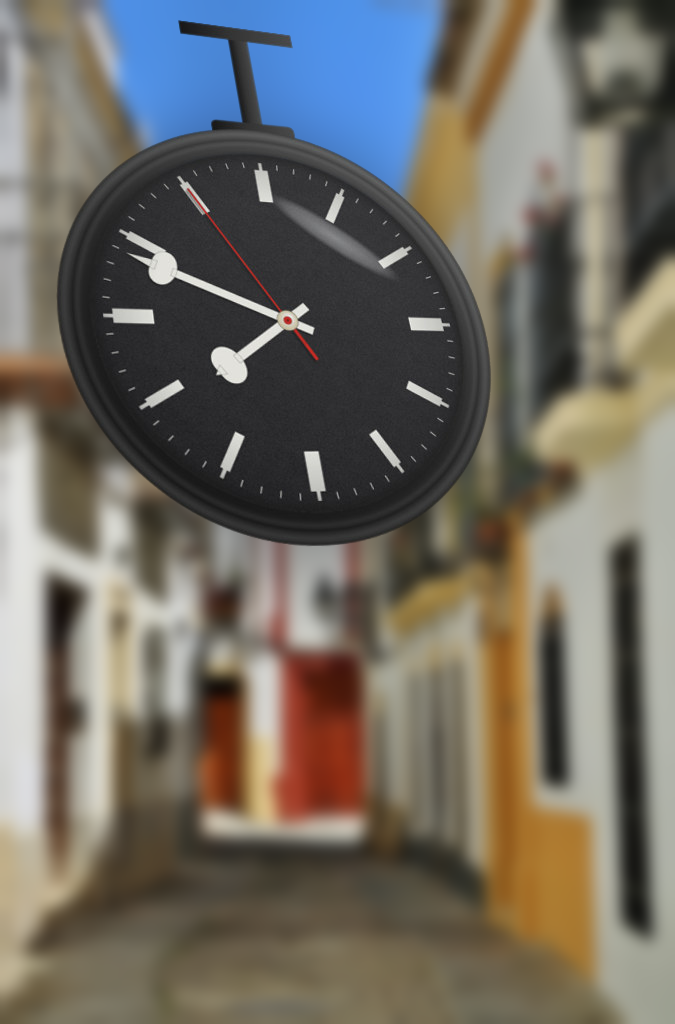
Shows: 7:48:55
